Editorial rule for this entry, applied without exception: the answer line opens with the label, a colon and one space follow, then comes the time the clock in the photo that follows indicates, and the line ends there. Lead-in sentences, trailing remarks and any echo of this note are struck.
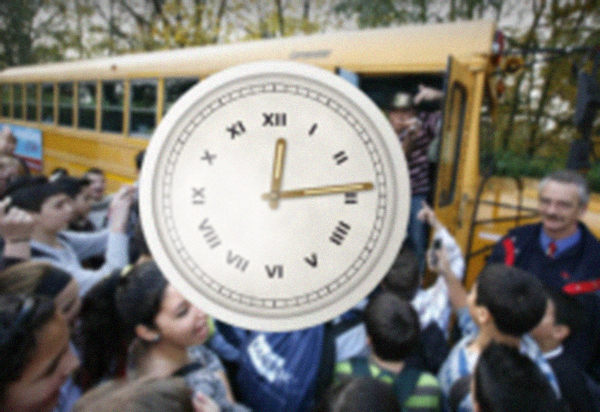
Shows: 12:14
